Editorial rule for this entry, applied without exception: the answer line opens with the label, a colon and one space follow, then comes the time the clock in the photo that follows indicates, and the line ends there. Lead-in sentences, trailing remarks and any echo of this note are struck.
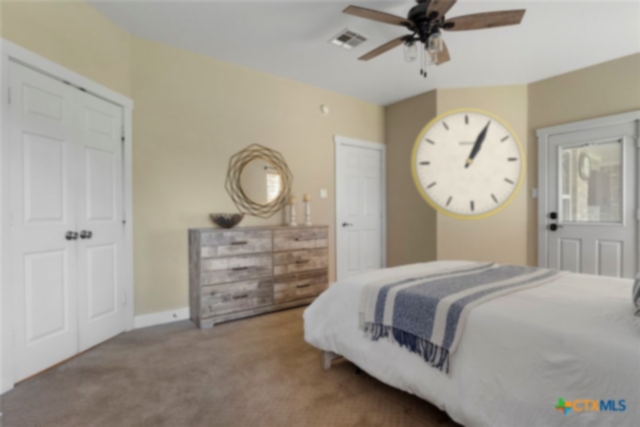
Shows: 1:05
